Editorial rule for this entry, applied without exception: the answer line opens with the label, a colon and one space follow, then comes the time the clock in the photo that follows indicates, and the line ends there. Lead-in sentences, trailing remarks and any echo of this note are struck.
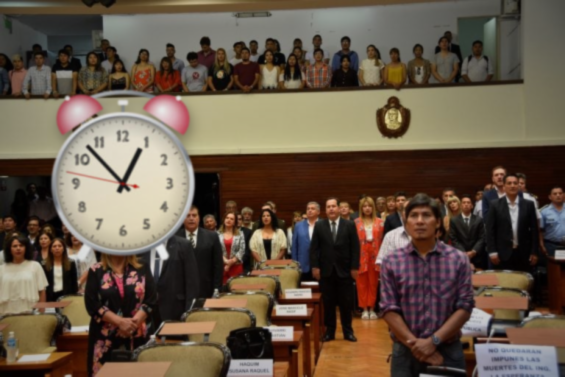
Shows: 12:52:47
